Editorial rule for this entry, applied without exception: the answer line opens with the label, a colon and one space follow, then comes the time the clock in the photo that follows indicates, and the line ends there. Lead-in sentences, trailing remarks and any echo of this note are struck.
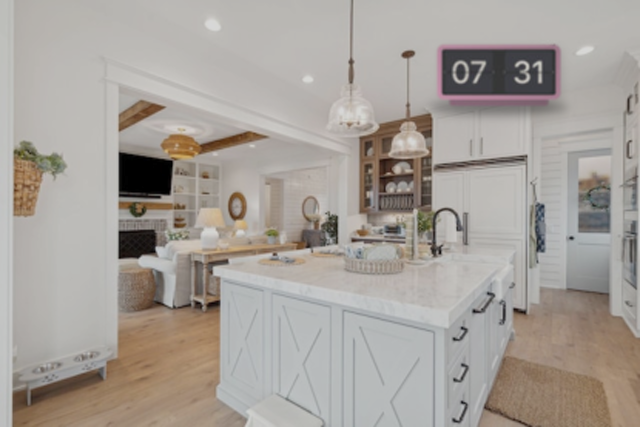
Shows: 7:31
